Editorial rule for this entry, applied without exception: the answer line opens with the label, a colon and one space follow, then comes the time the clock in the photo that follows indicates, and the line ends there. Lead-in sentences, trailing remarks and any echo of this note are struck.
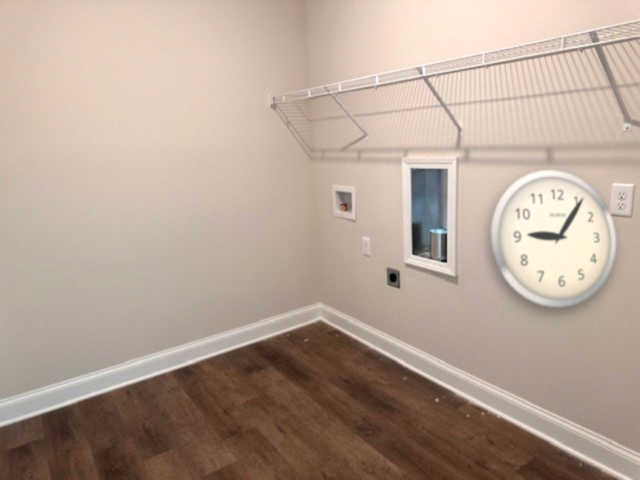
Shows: 9:06
